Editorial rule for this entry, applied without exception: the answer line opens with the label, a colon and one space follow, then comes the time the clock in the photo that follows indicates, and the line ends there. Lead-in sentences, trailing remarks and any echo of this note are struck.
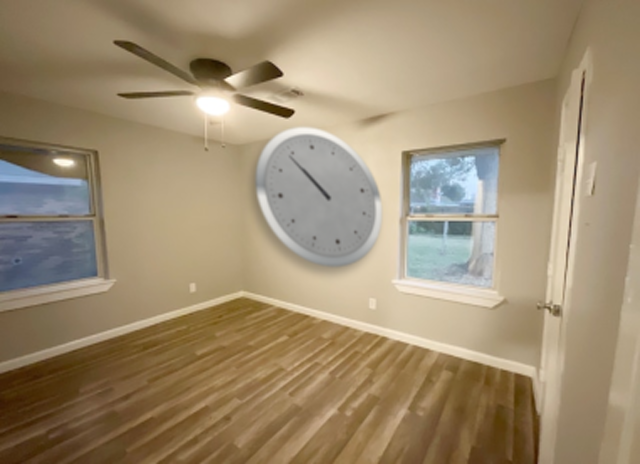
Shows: 10:54
